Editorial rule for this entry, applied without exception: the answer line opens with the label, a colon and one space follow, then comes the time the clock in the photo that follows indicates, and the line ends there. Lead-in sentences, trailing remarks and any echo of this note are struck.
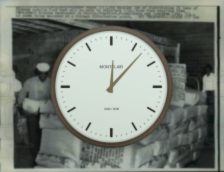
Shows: 12:07
